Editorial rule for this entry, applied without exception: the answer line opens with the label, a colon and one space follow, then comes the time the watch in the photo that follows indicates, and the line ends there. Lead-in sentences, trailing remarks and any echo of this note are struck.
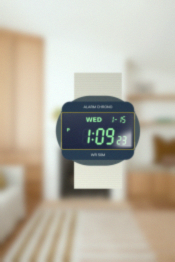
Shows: 1:09
